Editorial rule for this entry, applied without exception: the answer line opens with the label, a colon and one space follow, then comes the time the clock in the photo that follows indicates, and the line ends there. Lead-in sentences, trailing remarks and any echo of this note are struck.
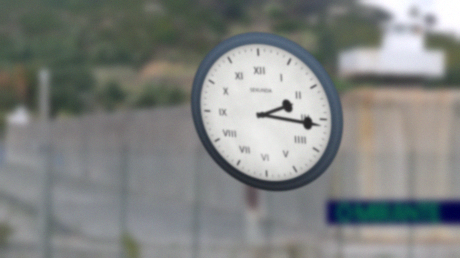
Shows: 2:16
